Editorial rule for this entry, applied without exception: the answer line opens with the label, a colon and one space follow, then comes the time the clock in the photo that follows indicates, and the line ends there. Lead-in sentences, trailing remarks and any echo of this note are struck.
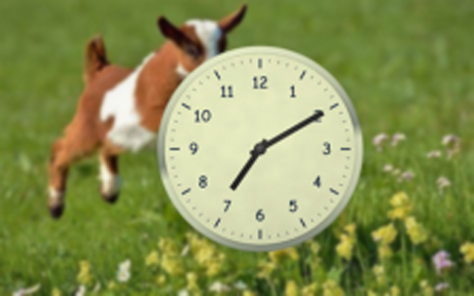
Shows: 7:10
